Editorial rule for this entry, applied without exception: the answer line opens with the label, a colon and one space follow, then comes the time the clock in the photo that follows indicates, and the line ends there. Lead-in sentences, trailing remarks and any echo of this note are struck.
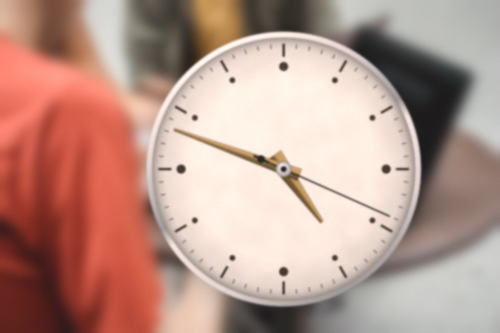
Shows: 4:48:19
